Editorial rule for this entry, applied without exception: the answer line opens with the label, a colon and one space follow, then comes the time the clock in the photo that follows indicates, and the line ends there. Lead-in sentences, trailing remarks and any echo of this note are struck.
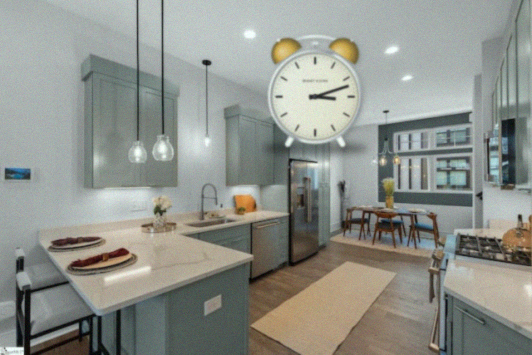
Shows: 3:12
